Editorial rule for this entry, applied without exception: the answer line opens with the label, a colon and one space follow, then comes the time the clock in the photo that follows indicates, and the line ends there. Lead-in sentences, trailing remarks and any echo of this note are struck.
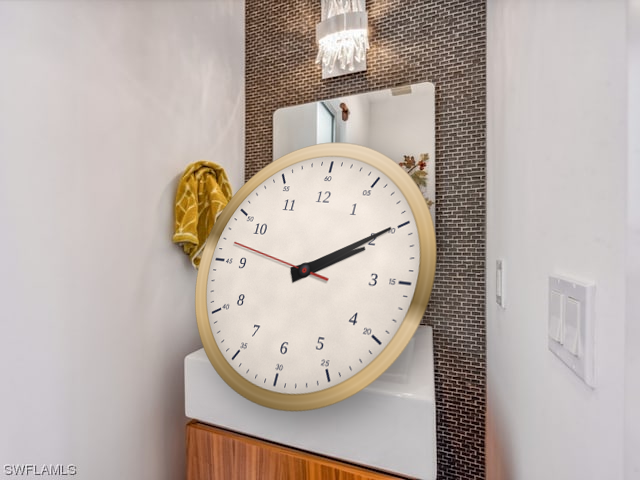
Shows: 2:09:47
